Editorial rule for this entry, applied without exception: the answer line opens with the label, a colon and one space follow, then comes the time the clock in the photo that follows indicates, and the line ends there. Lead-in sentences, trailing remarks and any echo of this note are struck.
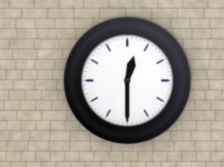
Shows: 12:30
